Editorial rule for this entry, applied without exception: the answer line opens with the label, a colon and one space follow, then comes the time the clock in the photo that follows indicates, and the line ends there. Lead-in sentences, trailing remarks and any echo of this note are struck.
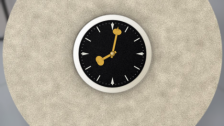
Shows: 8:02
